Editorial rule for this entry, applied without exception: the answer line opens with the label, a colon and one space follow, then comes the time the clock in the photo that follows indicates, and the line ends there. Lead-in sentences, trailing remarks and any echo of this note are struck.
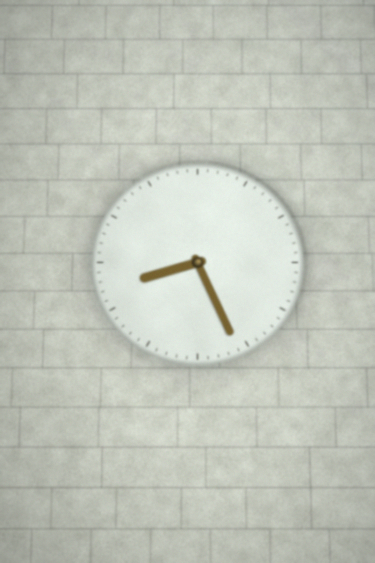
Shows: 8:26
